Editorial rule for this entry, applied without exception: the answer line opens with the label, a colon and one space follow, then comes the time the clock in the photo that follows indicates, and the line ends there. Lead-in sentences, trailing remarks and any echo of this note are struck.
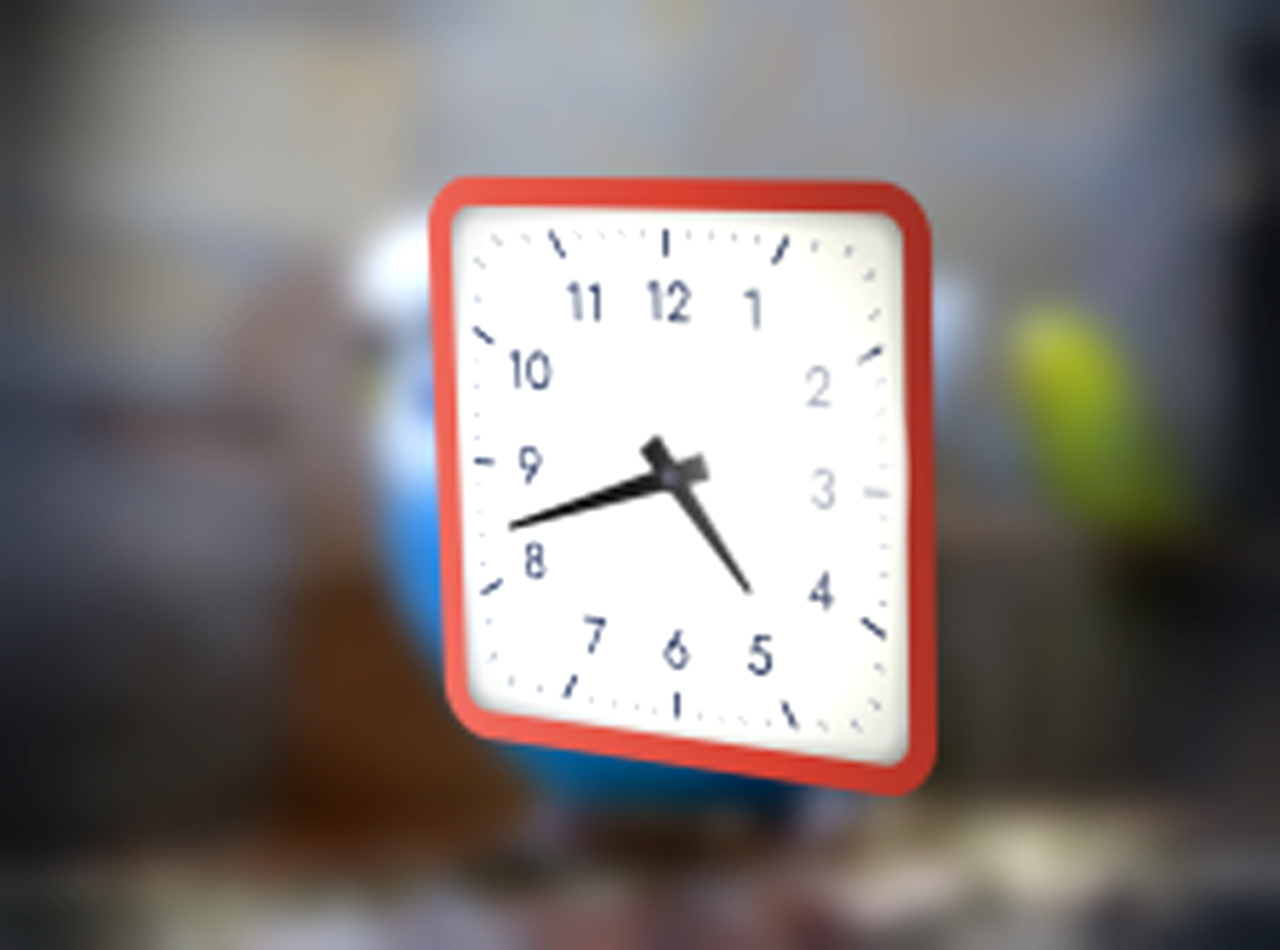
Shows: 4:42
